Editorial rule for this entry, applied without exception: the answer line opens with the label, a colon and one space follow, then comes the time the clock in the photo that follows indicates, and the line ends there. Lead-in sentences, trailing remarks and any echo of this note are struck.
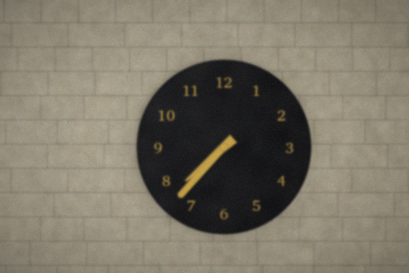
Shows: 7:37
